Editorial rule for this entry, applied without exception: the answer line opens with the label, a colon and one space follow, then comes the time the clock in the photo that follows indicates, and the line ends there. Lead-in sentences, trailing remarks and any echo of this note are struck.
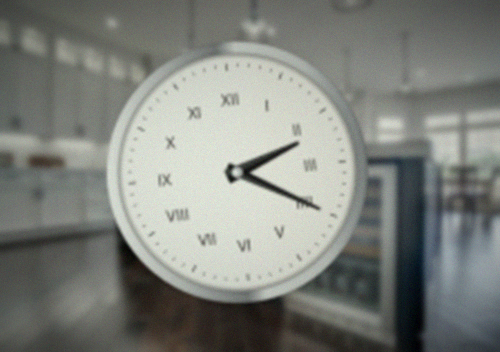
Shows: 2:20
